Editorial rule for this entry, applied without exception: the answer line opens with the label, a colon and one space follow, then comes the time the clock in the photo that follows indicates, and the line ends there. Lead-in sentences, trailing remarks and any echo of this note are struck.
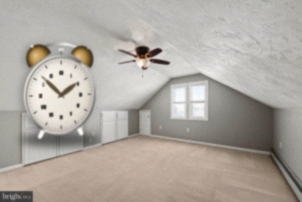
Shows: 1:52
